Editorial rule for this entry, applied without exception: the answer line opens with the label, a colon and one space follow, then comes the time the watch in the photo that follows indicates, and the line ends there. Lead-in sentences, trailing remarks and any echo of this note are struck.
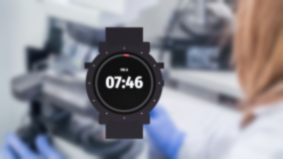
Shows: 7:46
